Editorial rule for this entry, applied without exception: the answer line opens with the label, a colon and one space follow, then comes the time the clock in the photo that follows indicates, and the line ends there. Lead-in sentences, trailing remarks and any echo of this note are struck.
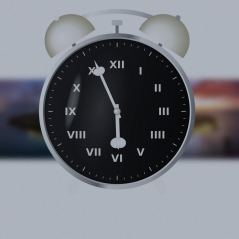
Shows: 5:56
